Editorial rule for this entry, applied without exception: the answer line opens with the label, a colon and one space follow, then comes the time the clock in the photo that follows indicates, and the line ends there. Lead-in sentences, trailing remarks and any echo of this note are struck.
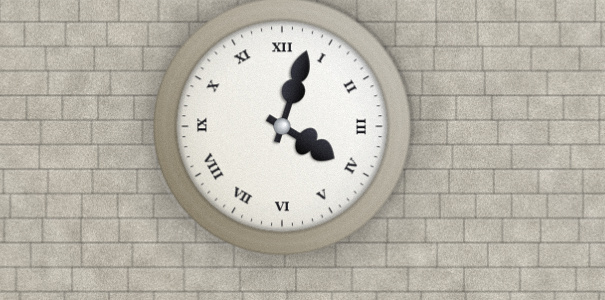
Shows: 4:03
